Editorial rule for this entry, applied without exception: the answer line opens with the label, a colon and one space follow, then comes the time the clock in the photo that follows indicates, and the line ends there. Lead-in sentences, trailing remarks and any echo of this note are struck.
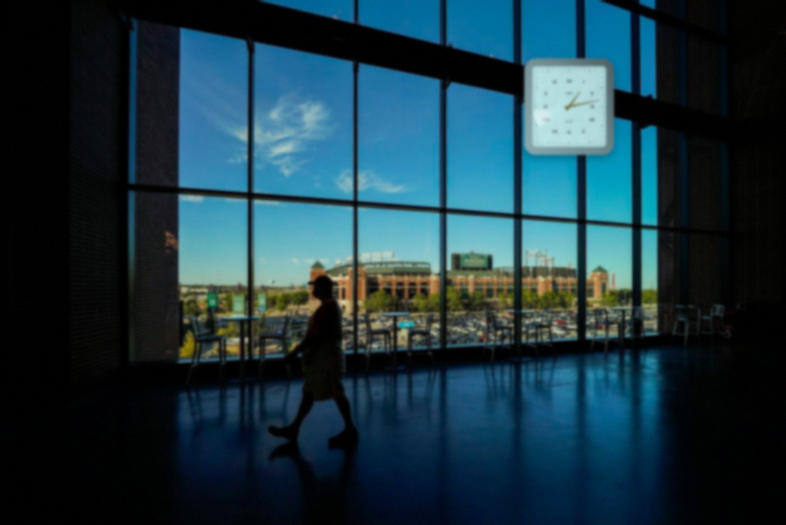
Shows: 1:13
